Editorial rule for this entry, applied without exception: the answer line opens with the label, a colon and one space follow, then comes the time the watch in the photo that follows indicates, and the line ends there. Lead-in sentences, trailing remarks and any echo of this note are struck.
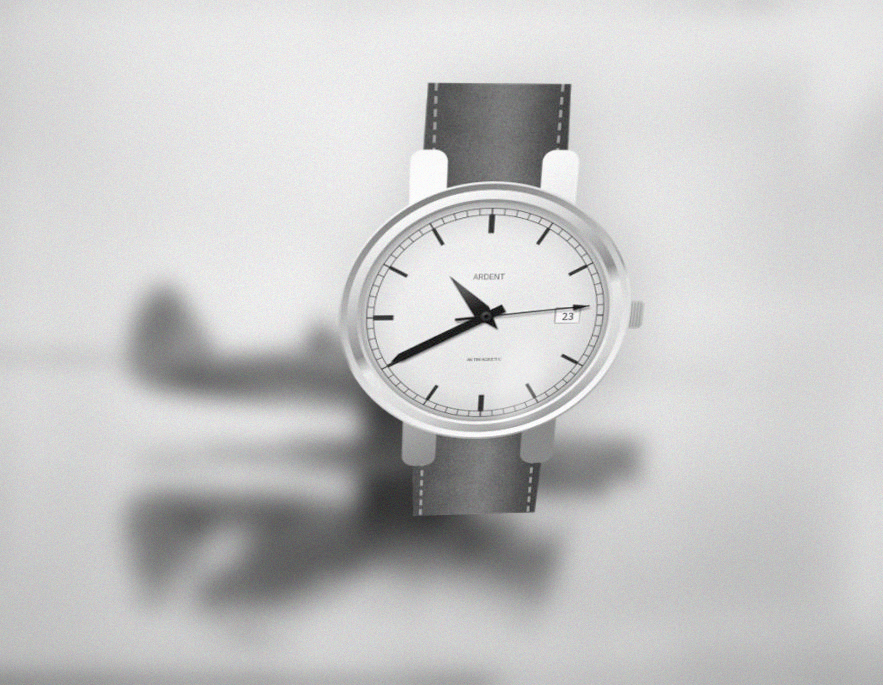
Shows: 10:40:14
